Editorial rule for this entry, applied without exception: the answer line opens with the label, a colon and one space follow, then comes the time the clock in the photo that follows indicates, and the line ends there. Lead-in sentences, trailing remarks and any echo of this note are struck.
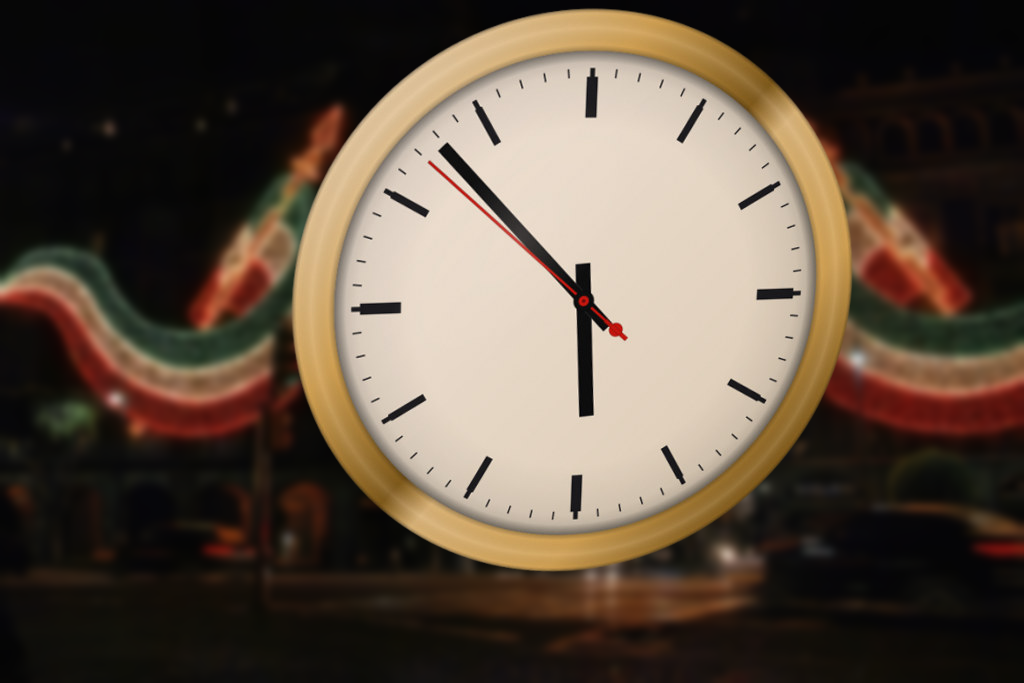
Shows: 5:52:52
